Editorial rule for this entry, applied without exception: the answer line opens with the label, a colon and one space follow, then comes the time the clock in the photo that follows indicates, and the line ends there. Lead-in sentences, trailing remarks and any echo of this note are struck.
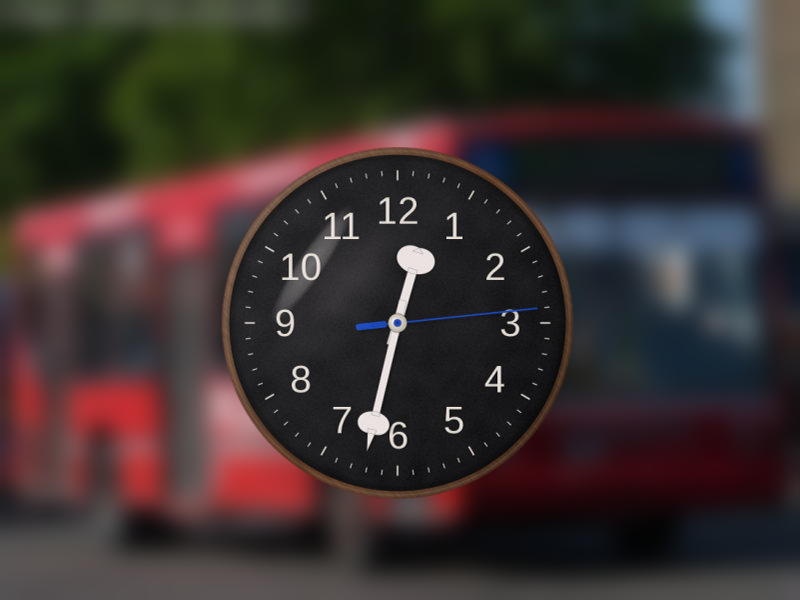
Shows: 12:32:14
